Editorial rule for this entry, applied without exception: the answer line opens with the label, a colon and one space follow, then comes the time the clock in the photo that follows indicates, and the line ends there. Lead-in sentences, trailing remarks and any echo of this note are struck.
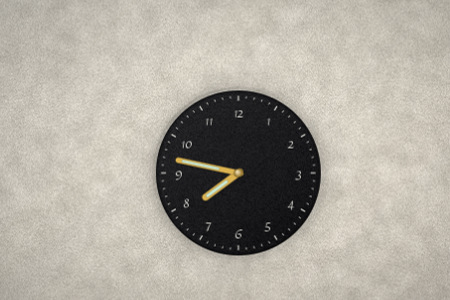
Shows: 7:47
